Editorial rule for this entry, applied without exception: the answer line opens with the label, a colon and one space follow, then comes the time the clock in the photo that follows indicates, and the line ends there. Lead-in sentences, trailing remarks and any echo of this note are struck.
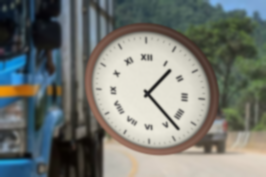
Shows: 1:23
